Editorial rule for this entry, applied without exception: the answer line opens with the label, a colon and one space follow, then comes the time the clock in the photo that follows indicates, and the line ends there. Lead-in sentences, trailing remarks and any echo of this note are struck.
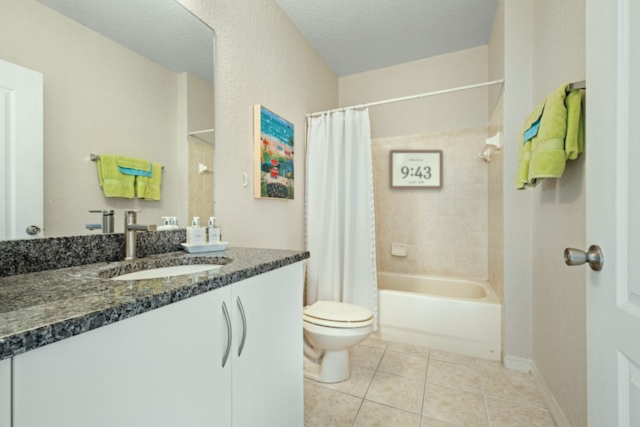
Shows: 9:43
